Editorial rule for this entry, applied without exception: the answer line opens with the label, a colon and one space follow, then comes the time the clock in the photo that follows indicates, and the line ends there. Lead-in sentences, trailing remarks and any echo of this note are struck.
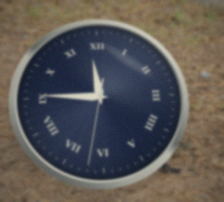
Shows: 11:45:32
